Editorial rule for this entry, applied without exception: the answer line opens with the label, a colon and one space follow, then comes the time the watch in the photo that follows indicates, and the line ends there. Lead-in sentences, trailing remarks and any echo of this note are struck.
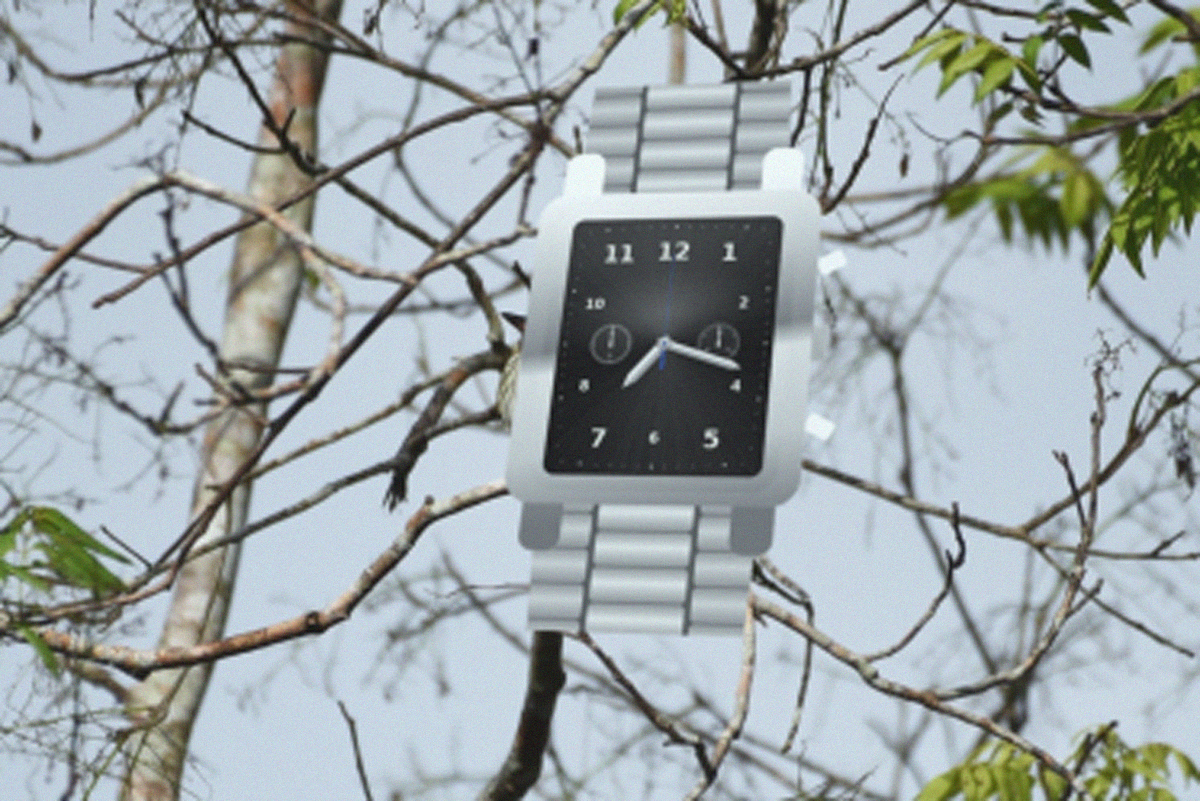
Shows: 7:18
